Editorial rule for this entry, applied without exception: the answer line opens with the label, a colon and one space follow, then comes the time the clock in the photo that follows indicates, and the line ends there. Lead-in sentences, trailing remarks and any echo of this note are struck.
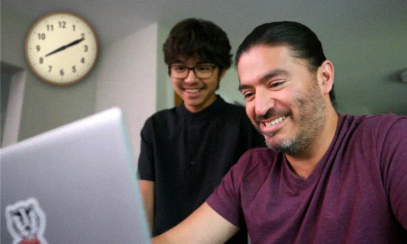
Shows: 8:11
